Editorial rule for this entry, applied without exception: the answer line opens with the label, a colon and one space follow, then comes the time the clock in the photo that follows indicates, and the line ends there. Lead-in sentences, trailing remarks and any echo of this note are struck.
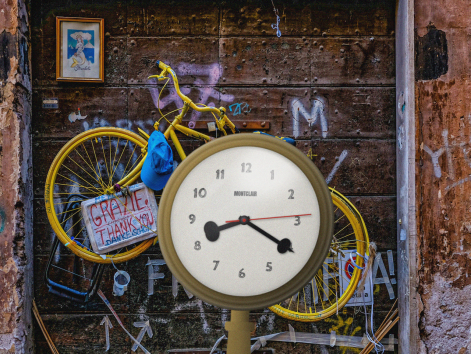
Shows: 8:20:14
